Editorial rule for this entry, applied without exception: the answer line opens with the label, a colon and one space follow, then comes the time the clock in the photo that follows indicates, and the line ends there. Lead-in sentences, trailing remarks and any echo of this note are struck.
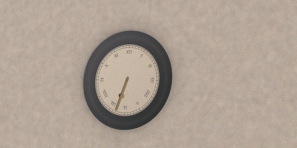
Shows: 6:33
